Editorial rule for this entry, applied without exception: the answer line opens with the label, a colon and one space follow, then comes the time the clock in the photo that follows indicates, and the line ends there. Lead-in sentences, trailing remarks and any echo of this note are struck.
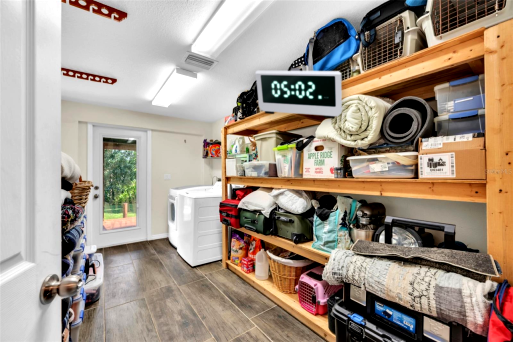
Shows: 5:02
